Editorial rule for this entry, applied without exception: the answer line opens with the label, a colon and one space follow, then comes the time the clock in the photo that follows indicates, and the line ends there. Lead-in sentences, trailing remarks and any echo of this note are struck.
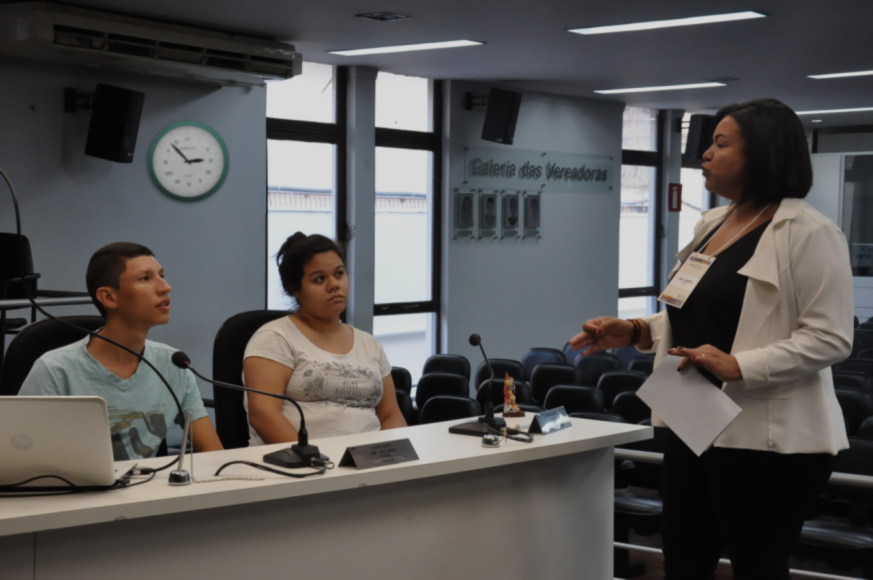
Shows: 2:53
